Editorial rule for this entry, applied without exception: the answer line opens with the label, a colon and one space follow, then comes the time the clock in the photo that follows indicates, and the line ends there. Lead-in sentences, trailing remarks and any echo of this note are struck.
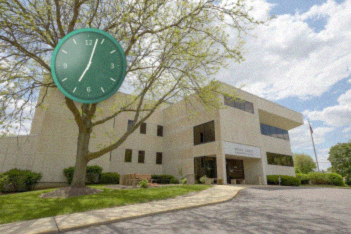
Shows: 7:03
